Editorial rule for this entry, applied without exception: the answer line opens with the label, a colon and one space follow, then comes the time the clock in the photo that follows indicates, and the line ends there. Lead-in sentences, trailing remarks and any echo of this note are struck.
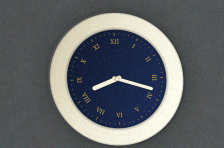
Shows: 8:18
